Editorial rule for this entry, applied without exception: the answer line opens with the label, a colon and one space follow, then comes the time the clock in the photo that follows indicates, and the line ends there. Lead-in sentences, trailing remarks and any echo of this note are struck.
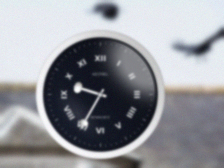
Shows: 9:35
